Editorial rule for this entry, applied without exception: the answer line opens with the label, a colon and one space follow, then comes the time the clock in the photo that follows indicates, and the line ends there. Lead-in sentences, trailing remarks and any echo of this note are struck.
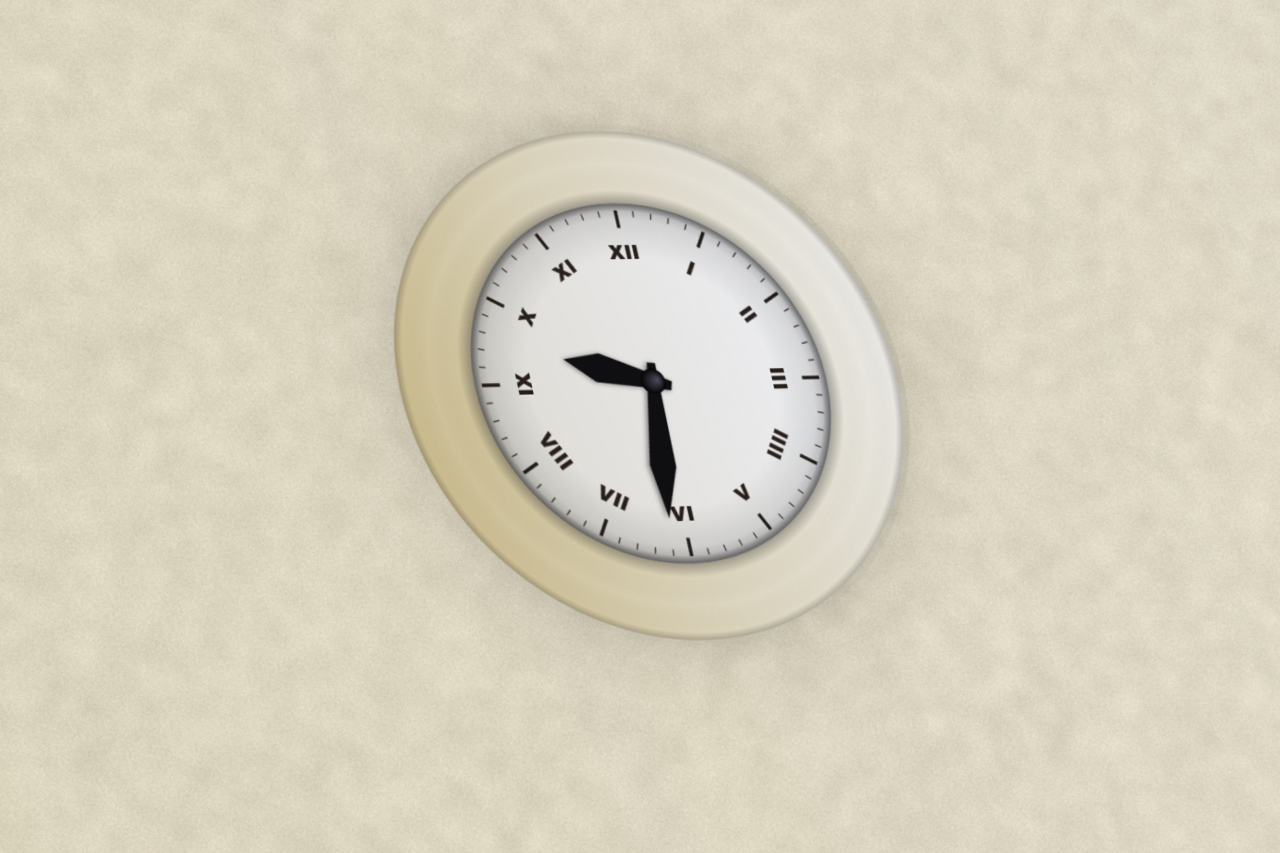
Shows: 9:31
